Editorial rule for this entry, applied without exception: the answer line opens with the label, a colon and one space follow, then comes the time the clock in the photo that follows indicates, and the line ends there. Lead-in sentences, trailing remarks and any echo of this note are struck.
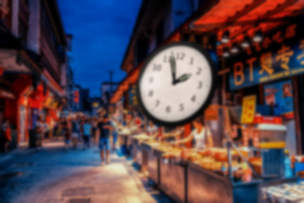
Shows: 1:57
